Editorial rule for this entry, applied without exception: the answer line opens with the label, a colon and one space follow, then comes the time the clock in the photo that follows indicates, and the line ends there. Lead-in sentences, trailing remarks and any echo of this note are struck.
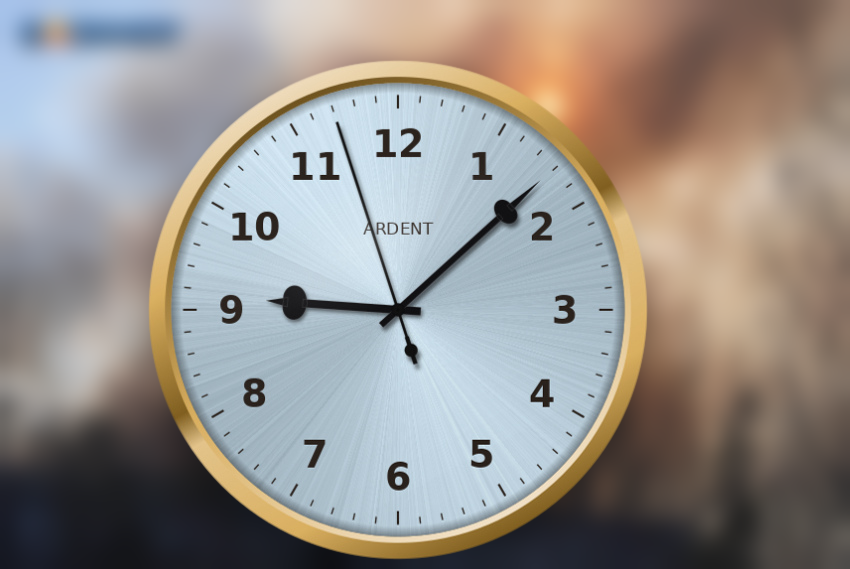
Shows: 9:07:57
